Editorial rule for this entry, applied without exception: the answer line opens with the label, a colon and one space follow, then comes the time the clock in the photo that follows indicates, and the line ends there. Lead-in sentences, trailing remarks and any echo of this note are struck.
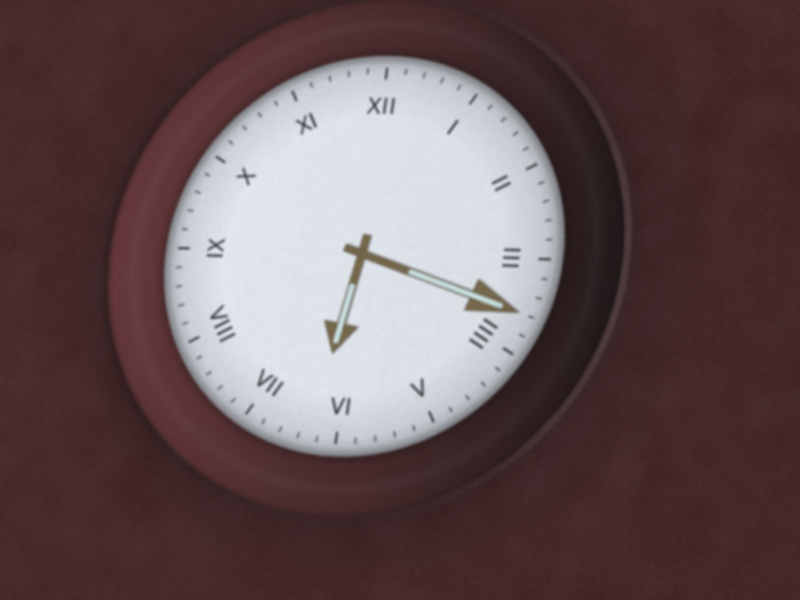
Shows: 6:18
